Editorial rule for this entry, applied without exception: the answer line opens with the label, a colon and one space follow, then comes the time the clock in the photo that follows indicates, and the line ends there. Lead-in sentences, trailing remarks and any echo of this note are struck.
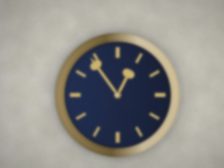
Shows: 12:54
